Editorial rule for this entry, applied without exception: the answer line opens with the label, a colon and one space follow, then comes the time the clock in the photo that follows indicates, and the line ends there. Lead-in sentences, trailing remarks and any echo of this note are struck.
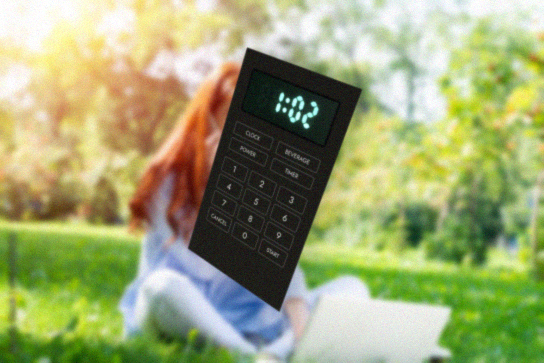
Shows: 1:02
